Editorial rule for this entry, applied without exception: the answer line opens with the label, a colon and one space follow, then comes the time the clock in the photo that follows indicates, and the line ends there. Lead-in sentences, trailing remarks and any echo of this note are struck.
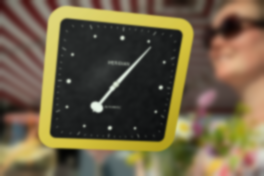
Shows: 7:06
